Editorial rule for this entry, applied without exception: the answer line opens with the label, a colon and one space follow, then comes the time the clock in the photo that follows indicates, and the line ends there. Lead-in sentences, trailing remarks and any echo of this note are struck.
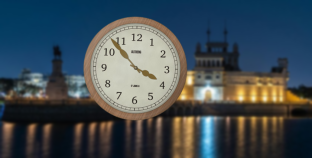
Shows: 3:53
